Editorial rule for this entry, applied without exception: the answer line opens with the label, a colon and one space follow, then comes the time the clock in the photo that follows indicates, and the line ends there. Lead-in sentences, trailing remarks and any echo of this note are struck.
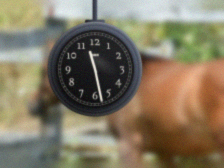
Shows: 11:28
